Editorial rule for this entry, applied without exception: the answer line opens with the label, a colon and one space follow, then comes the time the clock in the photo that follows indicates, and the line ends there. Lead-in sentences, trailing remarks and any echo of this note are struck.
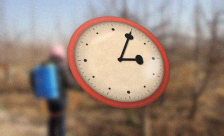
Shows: 3:05
